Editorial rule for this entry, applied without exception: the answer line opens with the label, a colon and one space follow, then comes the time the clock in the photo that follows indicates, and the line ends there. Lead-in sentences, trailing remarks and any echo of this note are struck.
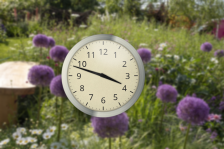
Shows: 3:48
